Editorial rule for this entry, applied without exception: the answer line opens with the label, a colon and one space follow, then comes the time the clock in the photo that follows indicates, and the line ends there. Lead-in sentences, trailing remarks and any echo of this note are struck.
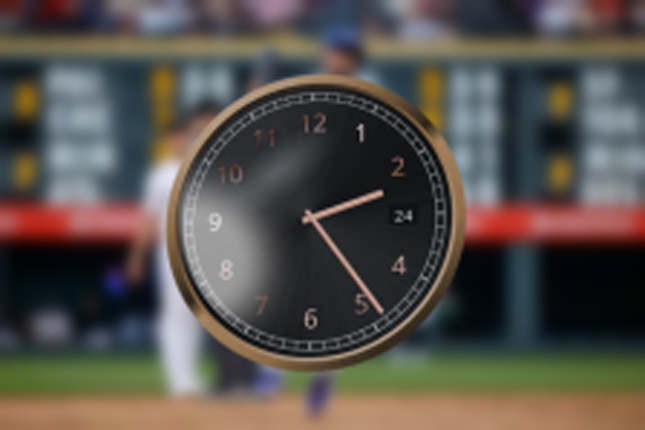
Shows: 2:24
